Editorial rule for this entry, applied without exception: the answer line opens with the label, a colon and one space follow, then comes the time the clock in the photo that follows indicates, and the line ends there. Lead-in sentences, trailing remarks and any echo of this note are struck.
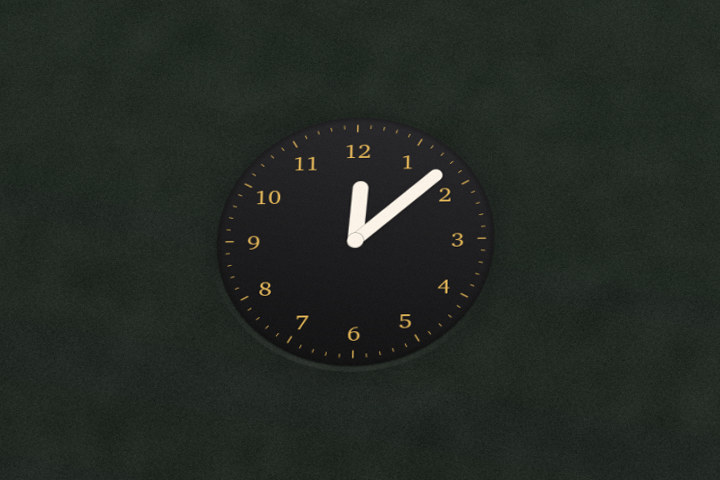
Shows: 12:08
